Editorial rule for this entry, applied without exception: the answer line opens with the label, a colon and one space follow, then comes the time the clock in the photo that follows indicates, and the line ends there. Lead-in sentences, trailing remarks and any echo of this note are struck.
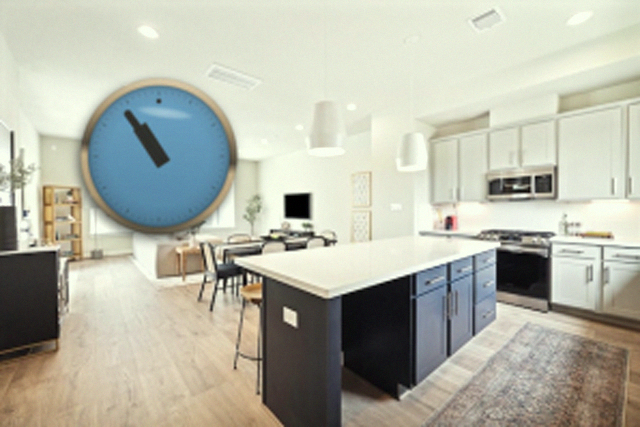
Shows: 10:54
